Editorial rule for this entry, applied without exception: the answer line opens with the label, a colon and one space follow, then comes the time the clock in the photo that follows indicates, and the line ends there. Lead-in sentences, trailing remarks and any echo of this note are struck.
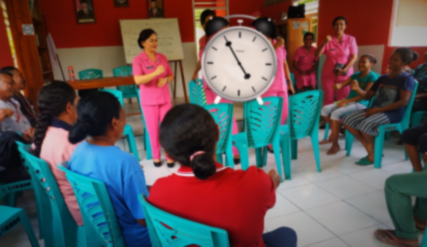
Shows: 4:55
